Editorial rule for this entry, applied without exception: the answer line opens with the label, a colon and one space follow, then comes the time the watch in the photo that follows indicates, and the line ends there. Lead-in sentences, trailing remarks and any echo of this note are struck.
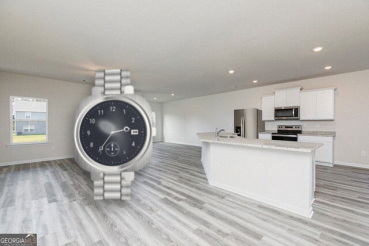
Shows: 2:36
